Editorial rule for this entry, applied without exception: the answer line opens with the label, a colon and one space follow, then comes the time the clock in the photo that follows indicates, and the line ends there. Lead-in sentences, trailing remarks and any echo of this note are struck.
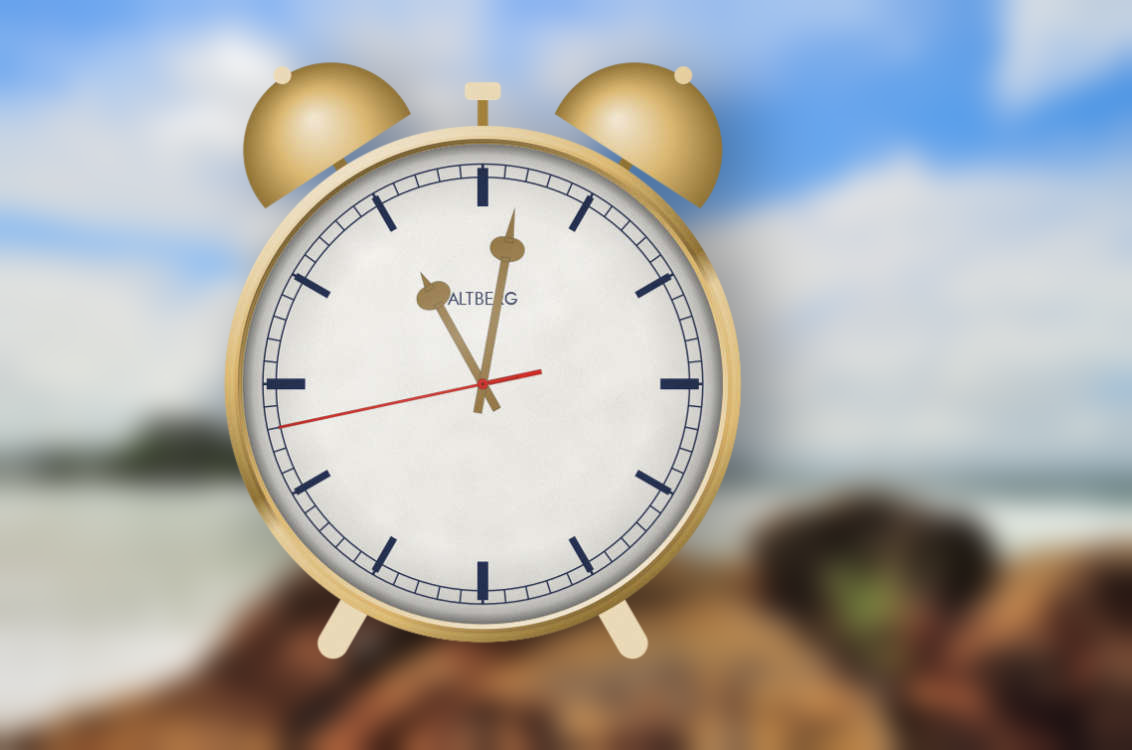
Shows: 11:01:43
